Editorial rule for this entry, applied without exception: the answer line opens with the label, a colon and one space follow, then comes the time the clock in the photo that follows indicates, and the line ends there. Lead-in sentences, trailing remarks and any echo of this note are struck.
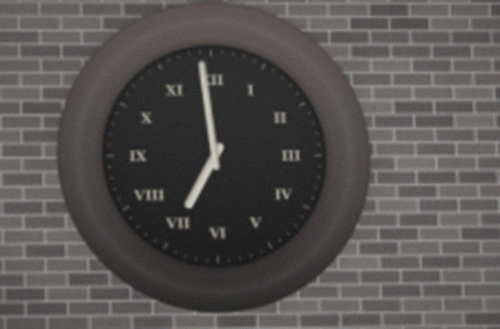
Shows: 6:59
